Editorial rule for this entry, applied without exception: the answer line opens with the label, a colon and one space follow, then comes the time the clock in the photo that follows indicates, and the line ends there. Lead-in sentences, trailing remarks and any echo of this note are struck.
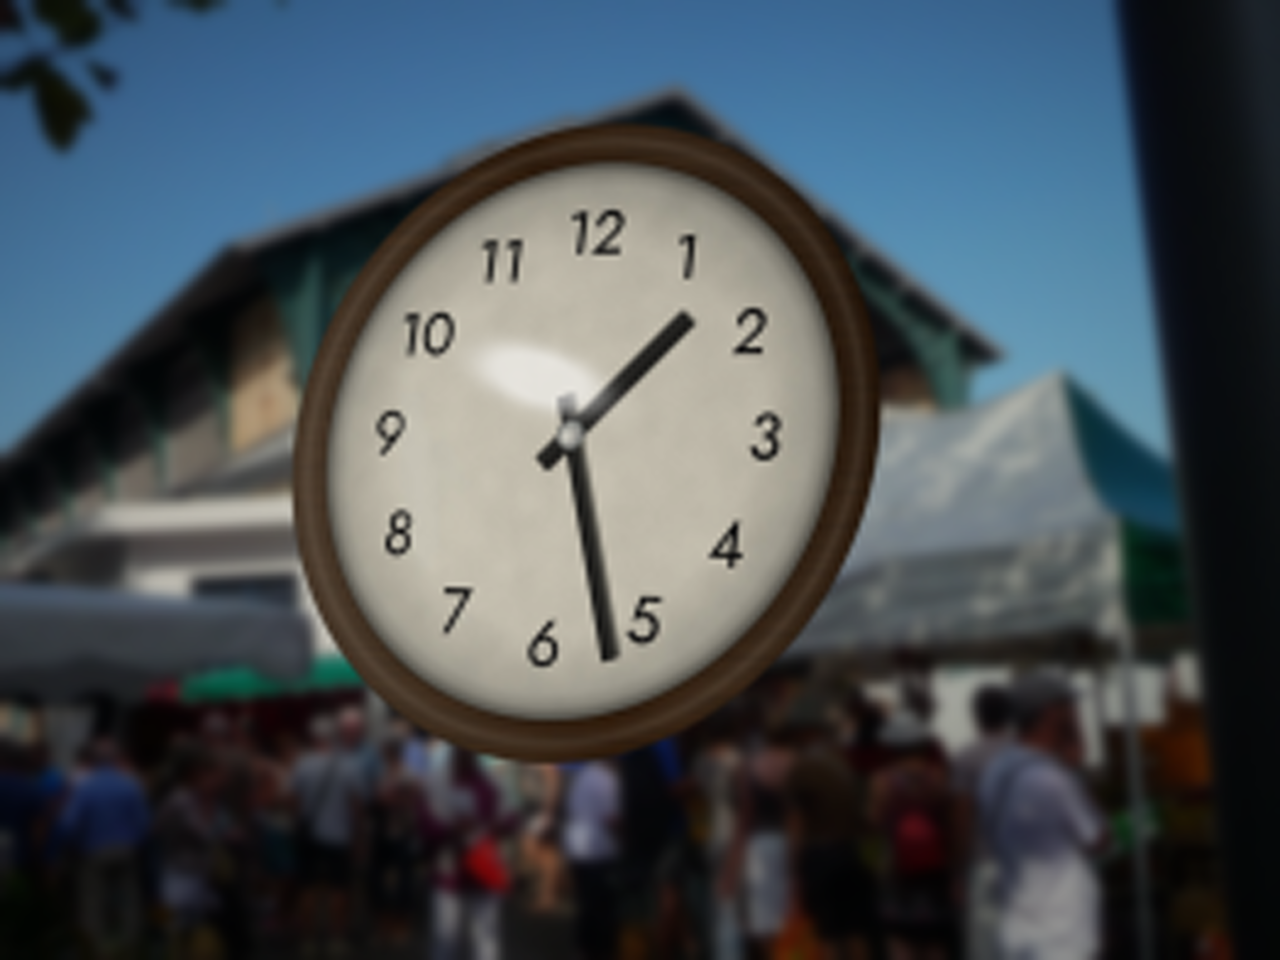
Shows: 1:27
